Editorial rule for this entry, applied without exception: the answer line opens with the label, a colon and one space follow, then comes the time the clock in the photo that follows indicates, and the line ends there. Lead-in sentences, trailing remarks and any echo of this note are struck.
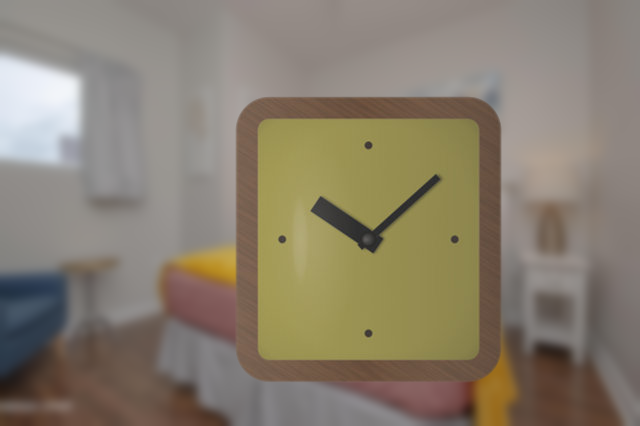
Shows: 10:08
